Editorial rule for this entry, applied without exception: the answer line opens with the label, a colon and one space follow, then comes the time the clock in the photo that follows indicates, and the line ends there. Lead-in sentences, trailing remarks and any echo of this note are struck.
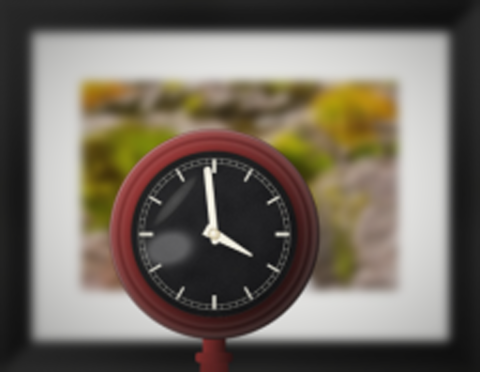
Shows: 3:59
